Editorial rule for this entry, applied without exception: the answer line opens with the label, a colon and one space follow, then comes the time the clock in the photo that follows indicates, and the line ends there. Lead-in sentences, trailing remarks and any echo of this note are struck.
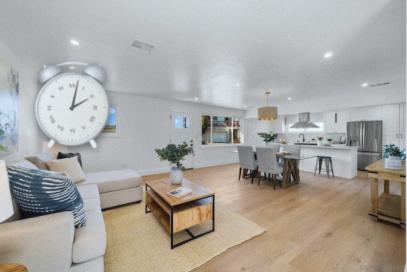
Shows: 2:02
